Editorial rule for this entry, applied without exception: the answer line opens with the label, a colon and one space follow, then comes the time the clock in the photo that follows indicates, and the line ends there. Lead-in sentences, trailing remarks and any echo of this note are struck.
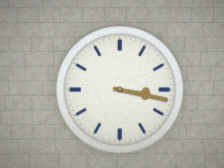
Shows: 3:17
